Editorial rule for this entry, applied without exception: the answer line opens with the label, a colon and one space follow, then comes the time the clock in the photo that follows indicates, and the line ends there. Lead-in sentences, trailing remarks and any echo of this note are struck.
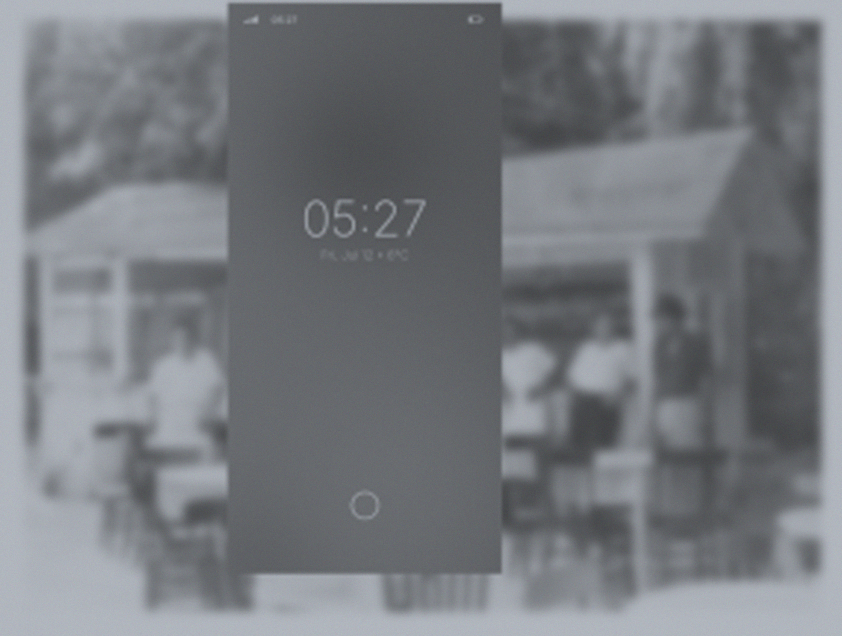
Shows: 5:27
